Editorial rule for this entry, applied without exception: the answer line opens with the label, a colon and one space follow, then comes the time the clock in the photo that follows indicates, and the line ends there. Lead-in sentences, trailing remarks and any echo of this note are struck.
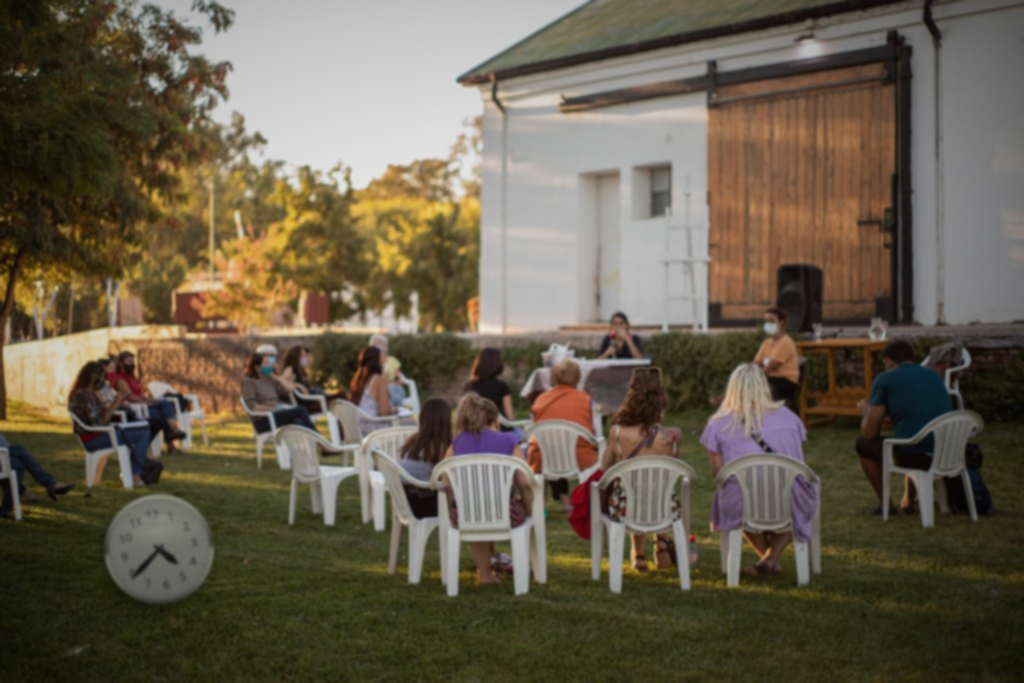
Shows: 4:39
